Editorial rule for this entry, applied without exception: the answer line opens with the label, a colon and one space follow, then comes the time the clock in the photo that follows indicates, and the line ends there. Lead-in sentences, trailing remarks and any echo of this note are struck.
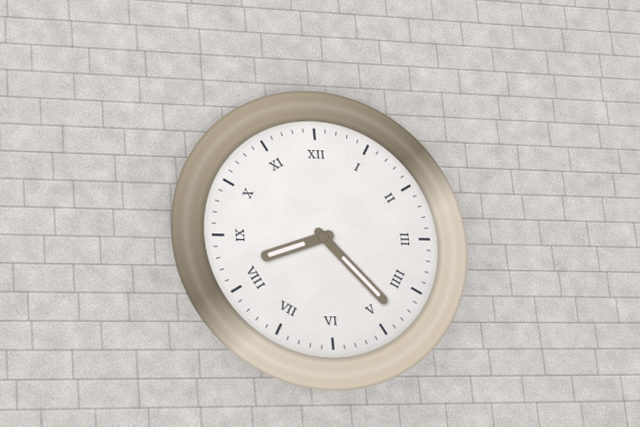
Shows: 8:23
